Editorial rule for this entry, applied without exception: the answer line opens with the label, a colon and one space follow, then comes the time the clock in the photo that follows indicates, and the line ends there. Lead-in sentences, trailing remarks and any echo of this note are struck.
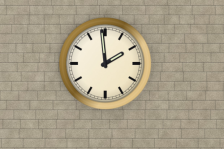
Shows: 1:59
